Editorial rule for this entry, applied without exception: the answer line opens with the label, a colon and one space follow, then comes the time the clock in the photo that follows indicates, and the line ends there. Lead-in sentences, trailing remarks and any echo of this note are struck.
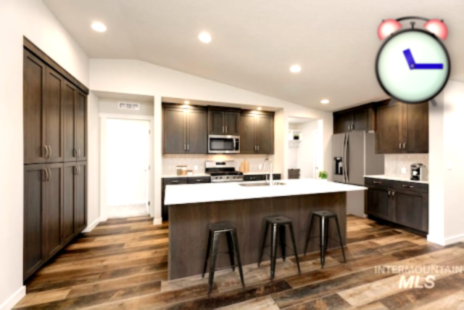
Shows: 11:15
